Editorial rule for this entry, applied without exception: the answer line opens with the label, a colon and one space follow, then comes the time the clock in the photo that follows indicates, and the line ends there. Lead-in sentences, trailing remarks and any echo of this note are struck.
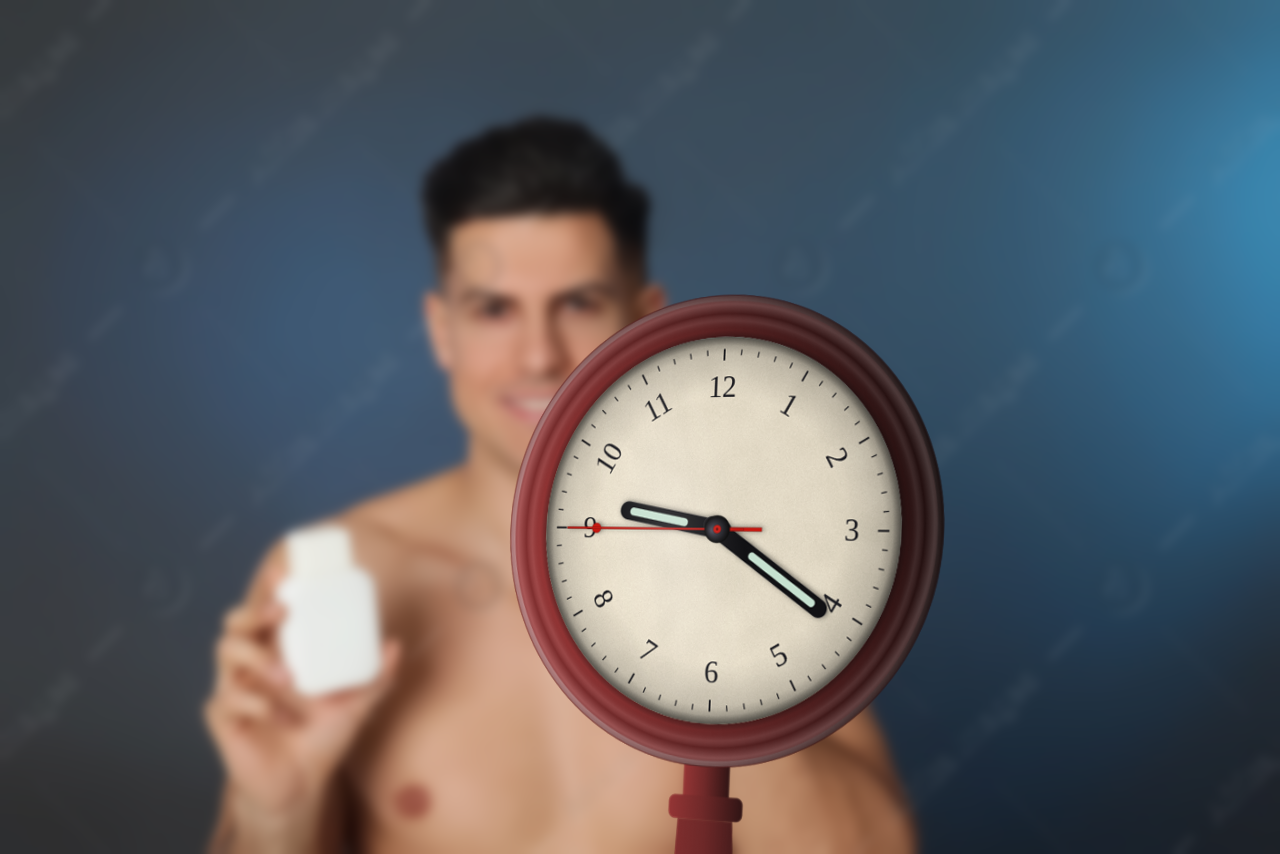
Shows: 9:20:45
